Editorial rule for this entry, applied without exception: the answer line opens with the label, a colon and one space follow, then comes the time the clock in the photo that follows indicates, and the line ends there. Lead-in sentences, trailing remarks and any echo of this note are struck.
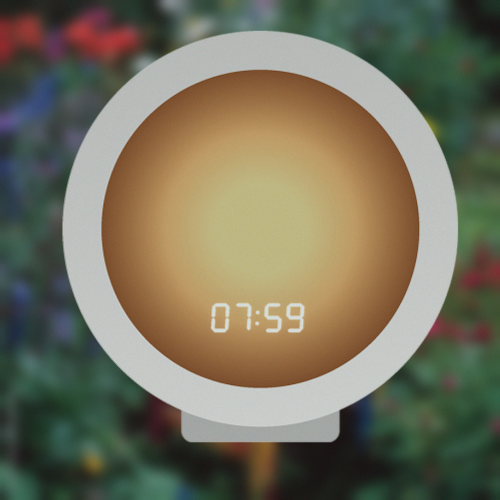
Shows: 7:59
